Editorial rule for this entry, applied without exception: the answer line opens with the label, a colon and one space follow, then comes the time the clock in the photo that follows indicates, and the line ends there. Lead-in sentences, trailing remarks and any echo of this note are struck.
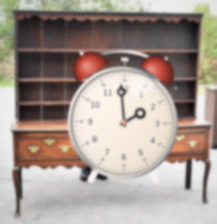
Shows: 1:59
